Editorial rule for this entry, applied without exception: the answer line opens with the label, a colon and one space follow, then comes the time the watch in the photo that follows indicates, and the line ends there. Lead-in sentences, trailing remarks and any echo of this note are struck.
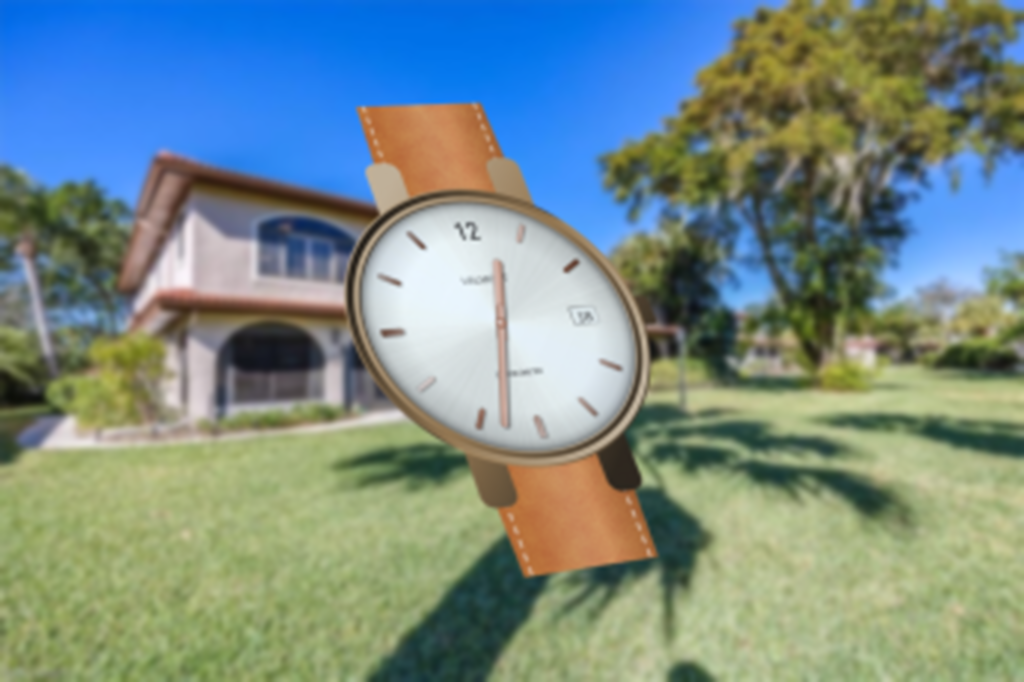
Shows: 12:33
